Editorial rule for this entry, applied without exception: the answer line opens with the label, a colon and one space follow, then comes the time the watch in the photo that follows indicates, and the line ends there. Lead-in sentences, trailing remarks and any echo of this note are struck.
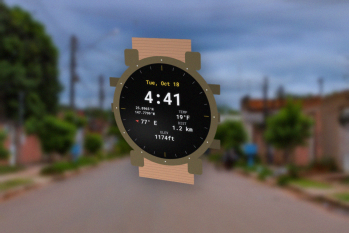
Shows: 4:41
